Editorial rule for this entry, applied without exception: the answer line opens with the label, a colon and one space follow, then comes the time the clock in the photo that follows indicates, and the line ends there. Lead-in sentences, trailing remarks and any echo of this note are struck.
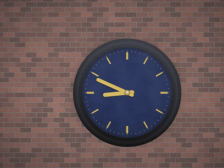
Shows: 8:49
